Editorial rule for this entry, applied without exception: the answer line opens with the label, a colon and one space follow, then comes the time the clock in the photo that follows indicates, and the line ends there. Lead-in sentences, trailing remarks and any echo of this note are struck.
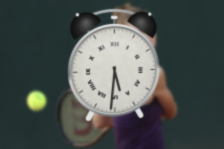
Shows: 5:31
